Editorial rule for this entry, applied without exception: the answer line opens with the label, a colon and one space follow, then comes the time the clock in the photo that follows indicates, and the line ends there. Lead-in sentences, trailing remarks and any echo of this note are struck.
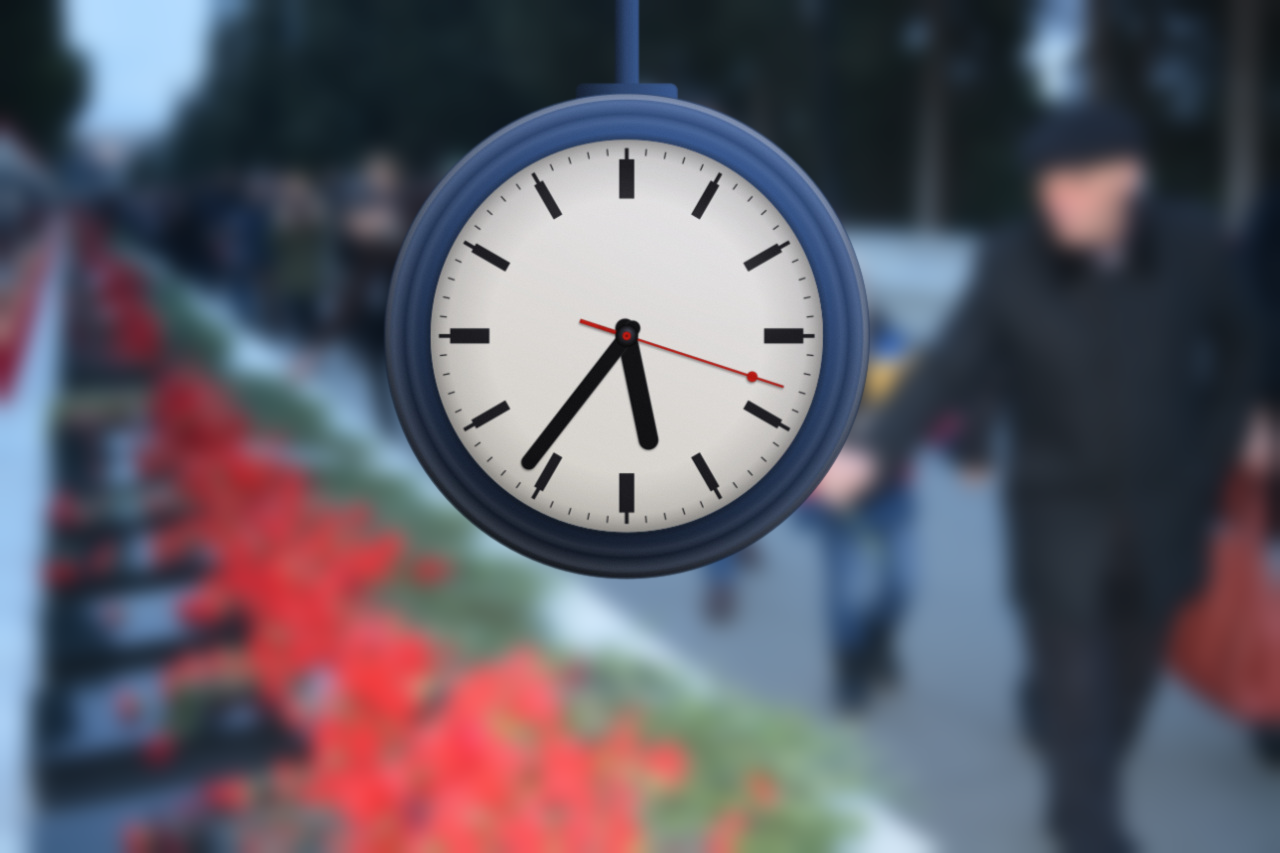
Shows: 5:36:18
